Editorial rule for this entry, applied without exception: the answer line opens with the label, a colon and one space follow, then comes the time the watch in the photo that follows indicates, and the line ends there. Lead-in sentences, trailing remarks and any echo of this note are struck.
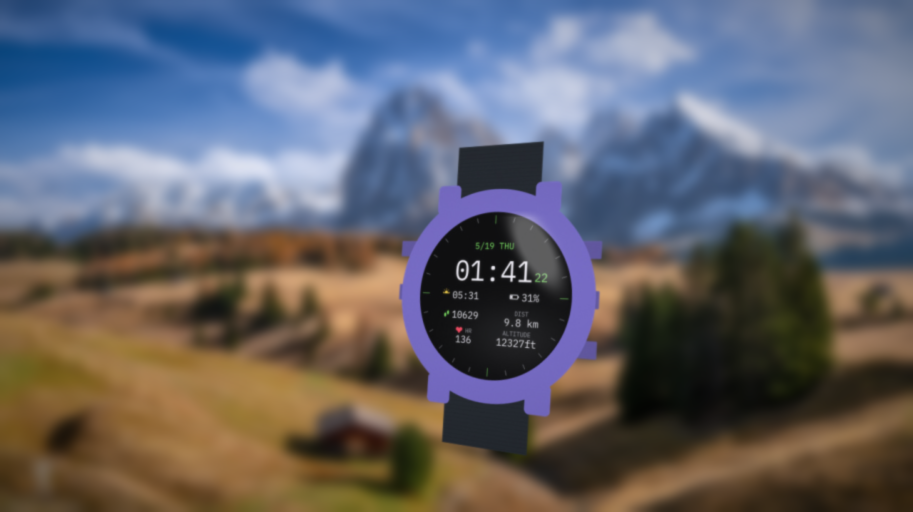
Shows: 1:41:22
